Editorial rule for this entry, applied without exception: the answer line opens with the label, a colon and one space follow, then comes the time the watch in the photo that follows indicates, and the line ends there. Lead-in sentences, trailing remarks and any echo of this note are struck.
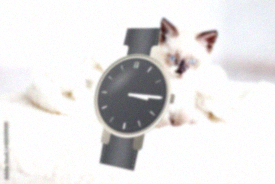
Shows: 3:15
